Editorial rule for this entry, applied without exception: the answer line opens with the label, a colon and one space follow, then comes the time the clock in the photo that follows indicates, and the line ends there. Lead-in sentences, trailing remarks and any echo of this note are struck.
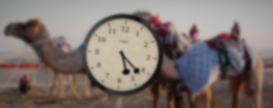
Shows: 5:22
